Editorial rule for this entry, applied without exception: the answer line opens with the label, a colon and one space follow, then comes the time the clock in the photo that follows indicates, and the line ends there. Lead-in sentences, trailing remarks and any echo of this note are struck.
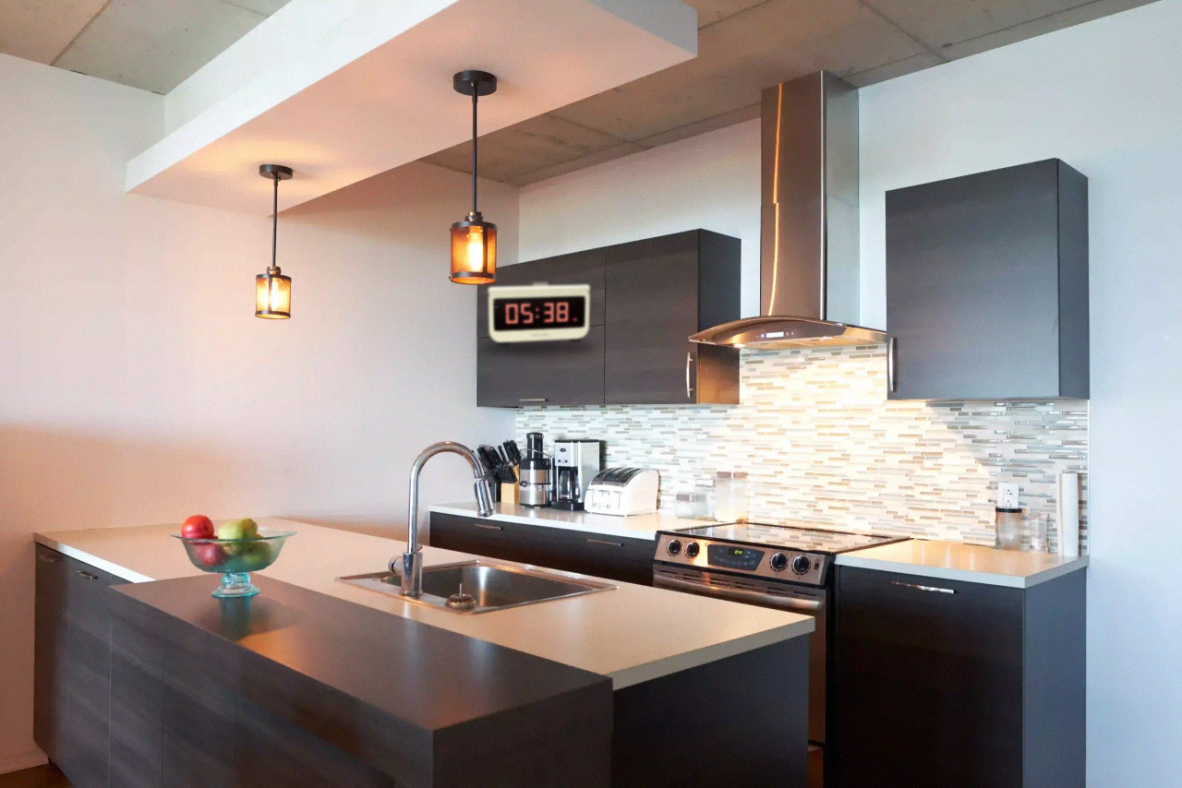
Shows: 5:38
